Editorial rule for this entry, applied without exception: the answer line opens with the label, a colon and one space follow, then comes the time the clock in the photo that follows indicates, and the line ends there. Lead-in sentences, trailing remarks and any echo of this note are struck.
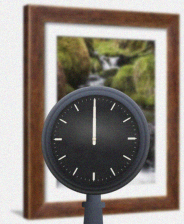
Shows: 12:00
